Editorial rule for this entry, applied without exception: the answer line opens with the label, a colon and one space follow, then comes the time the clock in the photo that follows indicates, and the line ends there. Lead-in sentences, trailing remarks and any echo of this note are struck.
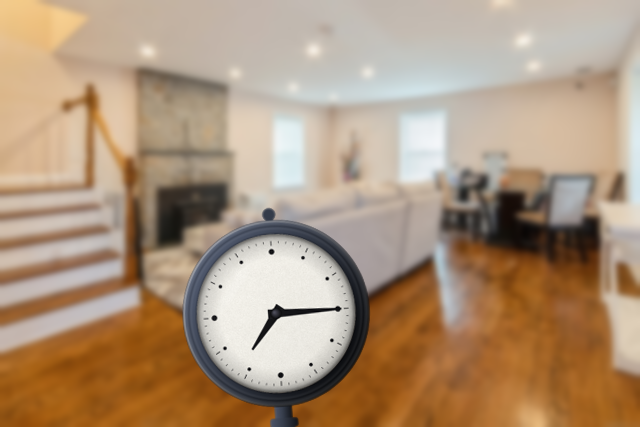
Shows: 7:15
